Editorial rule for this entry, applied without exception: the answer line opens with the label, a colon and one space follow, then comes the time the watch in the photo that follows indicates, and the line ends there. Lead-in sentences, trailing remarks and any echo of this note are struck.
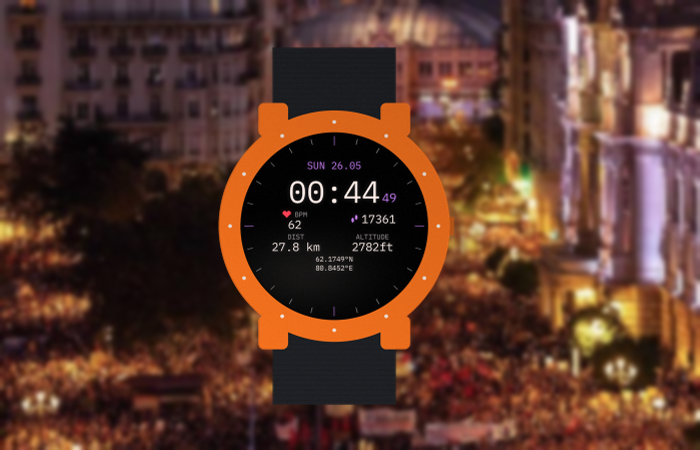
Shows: 0:44:49
